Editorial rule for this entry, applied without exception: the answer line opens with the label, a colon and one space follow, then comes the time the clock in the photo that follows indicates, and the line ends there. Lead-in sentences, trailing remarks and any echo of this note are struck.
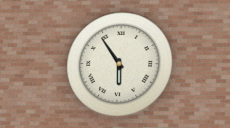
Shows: 5:54
